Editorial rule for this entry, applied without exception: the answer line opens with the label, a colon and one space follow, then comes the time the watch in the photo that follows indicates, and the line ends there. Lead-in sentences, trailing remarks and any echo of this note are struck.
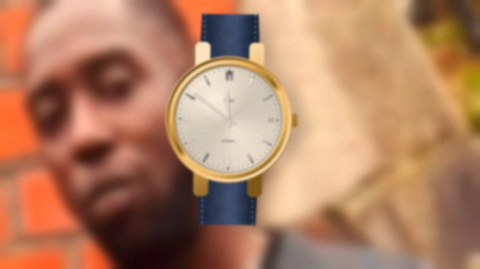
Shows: 11:51
